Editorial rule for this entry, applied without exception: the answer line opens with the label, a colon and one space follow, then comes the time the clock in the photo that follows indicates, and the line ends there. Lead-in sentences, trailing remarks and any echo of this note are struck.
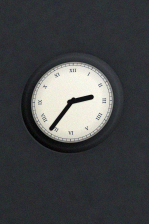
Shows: 2:36
